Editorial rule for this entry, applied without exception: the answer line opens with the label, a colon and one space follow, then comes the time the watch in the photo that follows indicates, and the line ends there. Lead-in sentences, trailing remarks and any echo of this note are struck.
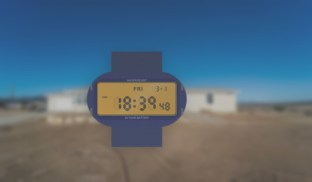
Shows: 18:39:48
